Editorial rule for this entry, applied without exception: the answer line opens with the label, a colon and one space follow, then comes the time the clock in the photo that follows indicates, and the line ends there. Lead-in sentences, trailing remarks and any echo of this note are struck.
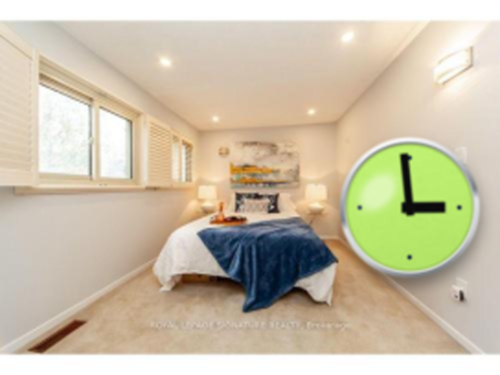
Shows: 2:59
